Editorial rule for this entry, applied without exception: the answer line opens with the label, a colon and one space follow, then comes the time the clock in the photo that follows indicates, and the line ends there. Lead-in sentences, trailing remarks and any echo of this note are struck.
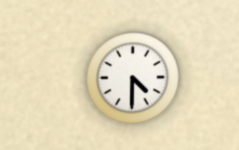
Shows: 4:30
